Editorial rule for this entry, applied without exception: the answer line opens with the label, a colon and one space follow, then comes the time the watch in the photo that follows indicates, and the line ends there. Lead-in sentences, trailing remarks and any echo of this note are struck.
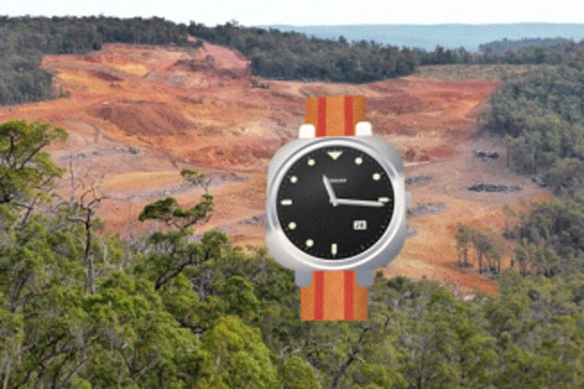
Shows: 11:16
